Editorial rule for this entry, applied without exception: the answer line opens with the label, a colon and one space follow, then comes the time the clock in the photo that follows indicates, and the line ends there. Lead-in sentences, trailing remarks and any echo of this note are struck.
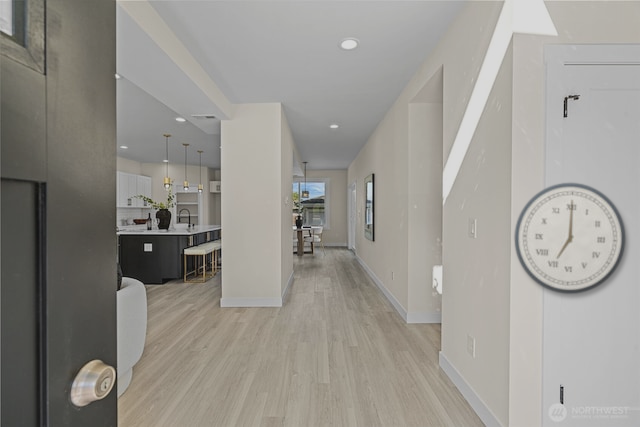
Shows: 7:00
